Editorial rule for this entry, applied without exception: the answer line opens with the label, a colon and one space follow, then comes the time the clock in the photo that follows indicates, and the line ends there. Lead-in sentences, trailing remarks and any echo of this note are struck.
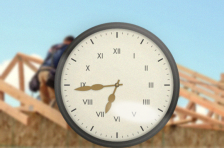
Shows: 6:44
